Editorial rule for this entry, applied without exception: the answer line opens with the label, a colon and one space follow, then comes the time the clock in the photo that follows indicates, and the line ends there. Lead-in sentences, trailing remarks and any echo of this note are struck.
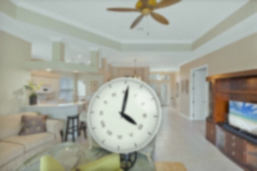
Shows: 4:01
